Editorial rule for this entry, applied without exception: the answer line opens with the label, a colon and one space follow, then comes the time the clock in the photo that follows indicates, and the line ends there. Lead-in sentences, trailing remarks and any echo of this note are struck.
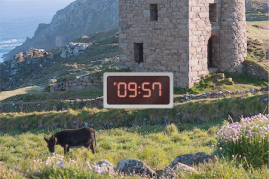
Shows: 9:57
